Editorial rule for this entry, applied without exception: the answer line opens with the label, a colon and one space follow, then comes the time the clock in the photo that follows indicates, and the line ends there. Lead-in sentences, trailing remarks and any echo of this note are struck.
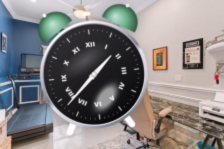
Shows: 1:38
